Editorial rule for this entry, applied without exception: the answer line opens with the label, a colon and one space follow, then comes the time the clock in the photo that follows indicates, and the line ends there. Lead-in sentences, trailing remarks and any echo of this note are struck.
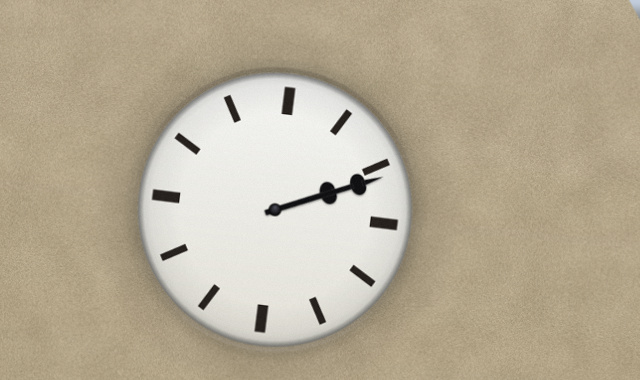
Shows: 2:11
